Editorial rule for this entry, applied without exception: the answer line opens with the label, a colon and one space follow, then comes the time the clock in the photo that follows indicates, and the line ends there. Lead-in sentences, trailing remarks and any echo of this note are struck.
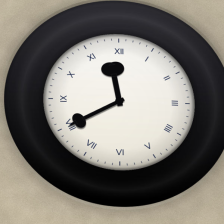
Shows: 11:40
